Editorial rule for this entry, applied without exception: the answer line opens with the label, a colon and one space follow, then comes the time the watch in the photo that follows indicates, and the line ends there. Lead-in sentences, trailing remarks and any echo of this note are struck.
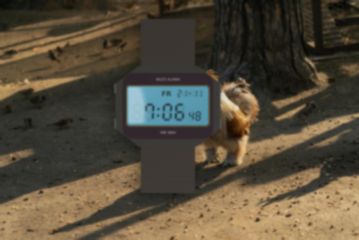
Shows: 7:06
